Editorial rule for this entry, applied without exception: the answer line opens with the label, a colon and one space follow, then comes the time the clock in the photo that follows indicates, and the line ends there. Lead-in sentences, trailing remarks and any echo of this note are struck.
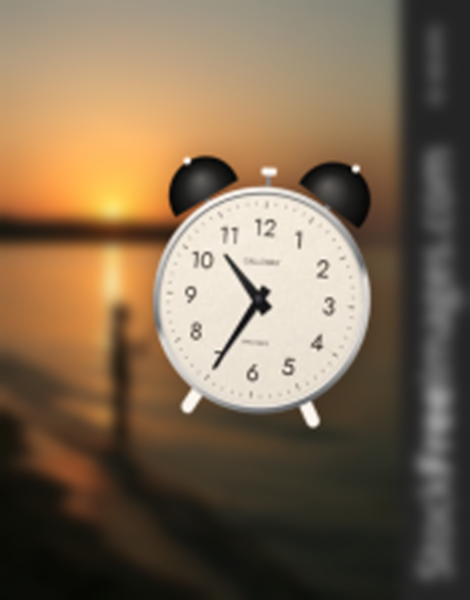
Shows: 10:35
